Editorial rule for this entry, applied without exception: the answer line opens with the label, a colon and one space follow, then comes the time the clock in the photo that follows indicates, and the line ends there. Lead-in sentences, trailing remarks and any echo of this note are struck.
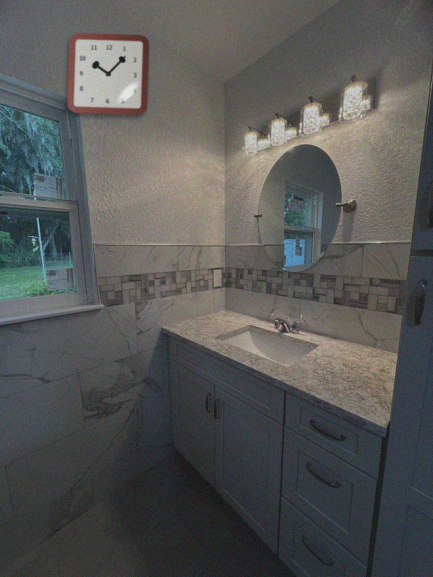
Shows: 10:07
